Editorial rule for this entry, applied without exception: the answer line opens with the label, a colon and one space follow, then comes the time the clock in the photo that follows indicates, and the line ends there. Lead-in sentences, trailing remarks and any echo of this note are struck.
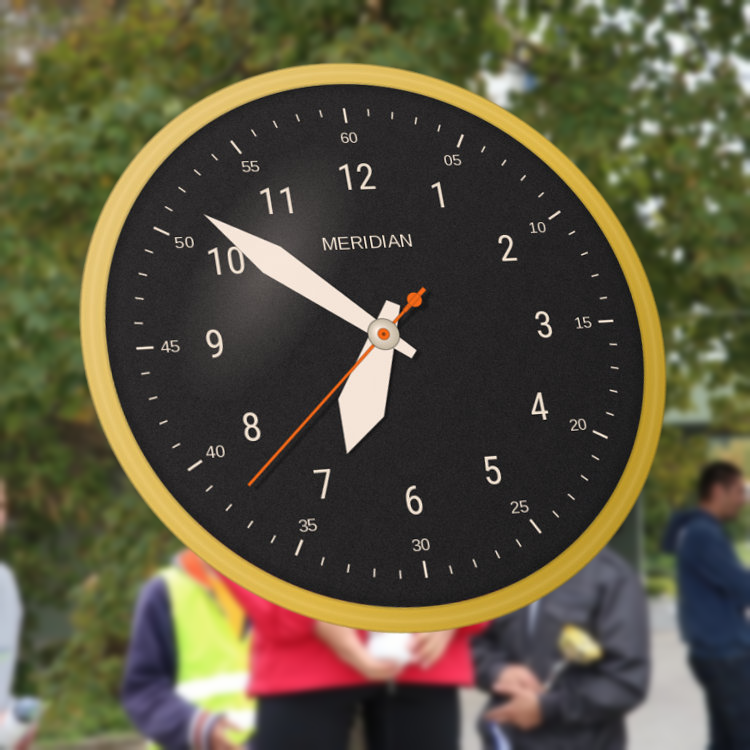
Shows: 6:51:38
